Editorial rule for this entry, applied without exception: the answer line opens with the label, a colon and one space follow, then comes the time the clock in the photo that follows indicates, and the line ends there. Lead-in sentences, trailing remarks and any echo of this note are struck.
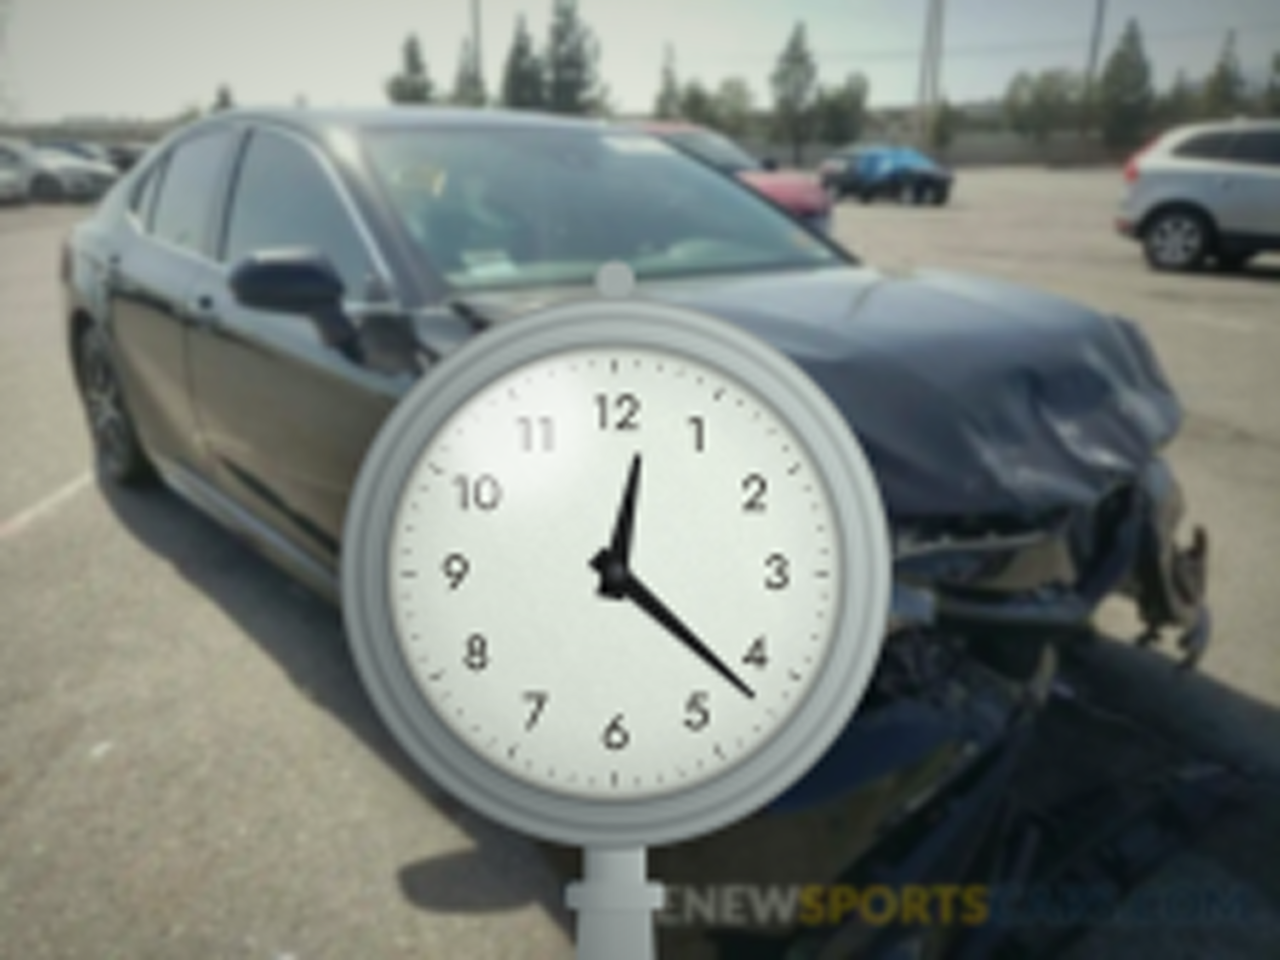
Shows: 12:22
